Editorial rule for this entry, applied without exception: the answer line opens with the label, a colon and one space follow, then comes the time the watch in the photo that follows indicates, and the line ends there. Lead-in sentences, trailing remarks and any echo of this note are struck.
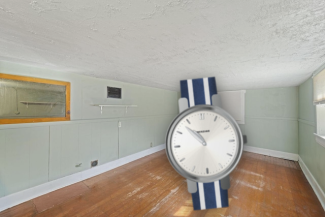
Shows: 10:53
